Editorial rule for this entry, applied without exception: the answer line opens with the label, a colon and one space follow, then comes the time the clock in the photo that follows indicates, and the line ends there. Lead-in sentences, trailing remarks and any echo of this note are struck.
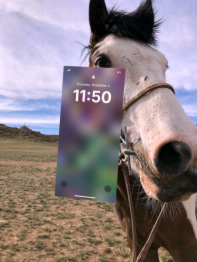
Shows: 11:50
